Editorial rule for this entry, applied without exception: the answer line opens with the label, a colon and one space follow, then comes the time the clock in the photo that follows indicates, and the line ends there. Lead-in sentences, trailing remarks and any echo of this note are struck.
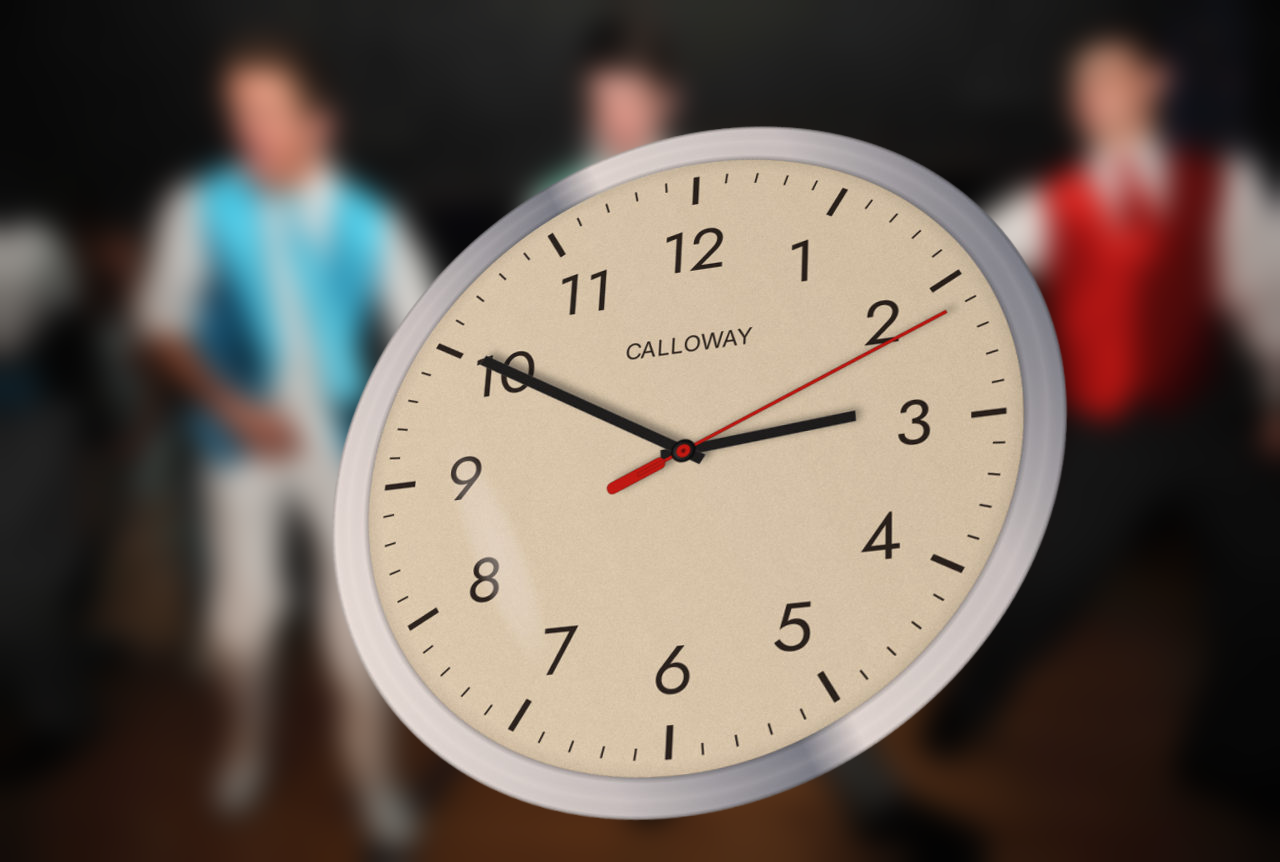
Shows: 2:50:11
